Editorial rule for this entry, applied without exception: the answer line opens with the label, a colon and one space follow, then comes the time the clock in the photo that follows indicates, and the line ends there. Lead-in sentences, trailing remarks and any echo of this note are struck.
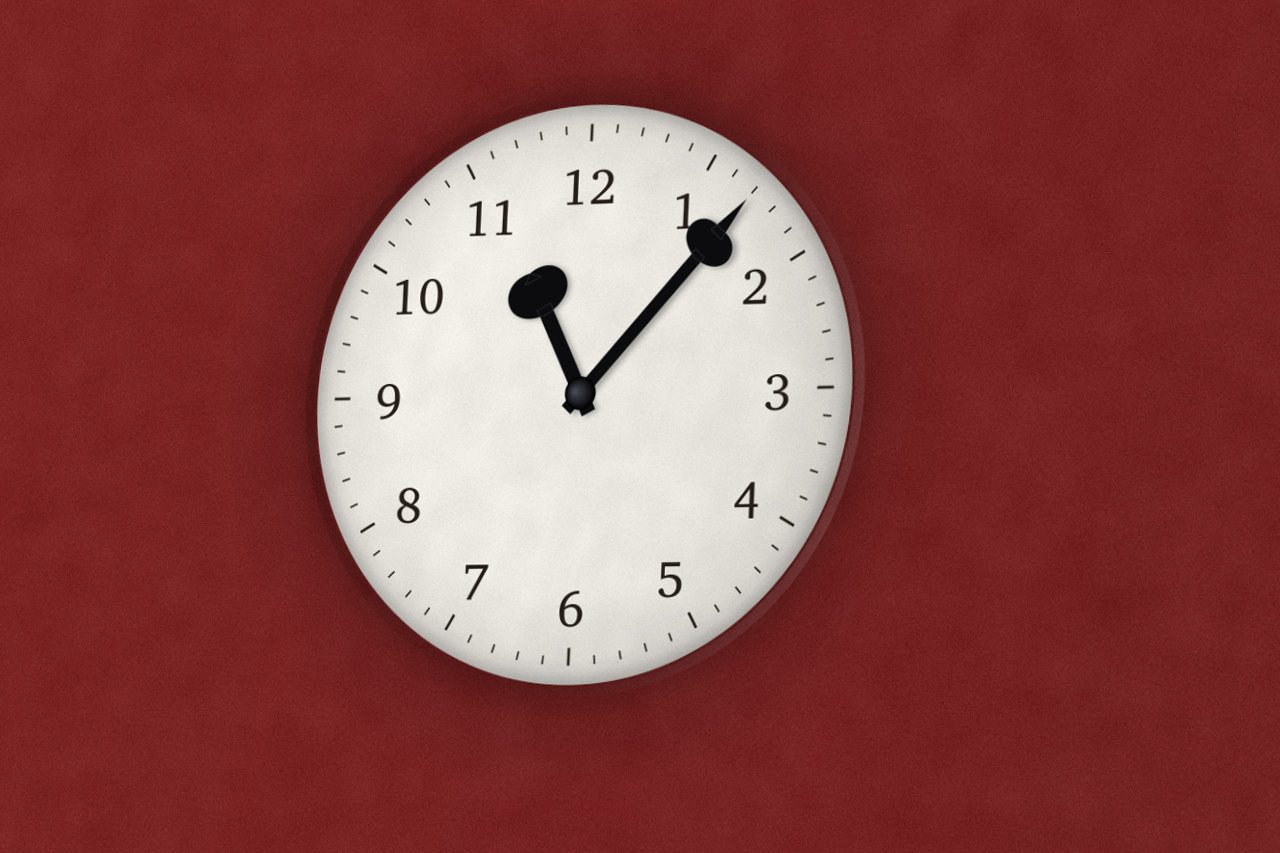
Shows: 11:07
